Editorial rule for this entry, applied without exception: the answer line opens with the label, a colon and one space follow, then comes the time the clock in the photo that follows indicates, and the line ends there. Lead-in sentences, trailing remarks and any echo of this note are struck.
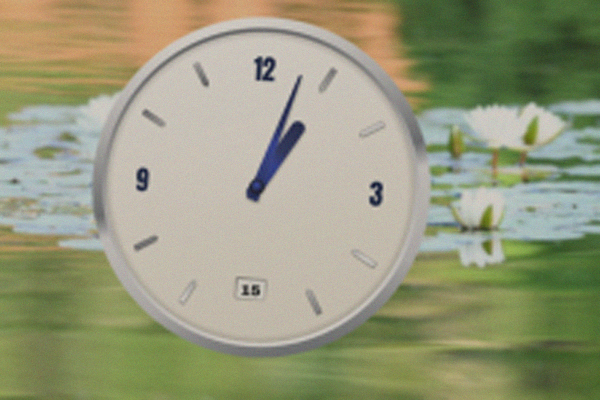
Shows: 1:03
